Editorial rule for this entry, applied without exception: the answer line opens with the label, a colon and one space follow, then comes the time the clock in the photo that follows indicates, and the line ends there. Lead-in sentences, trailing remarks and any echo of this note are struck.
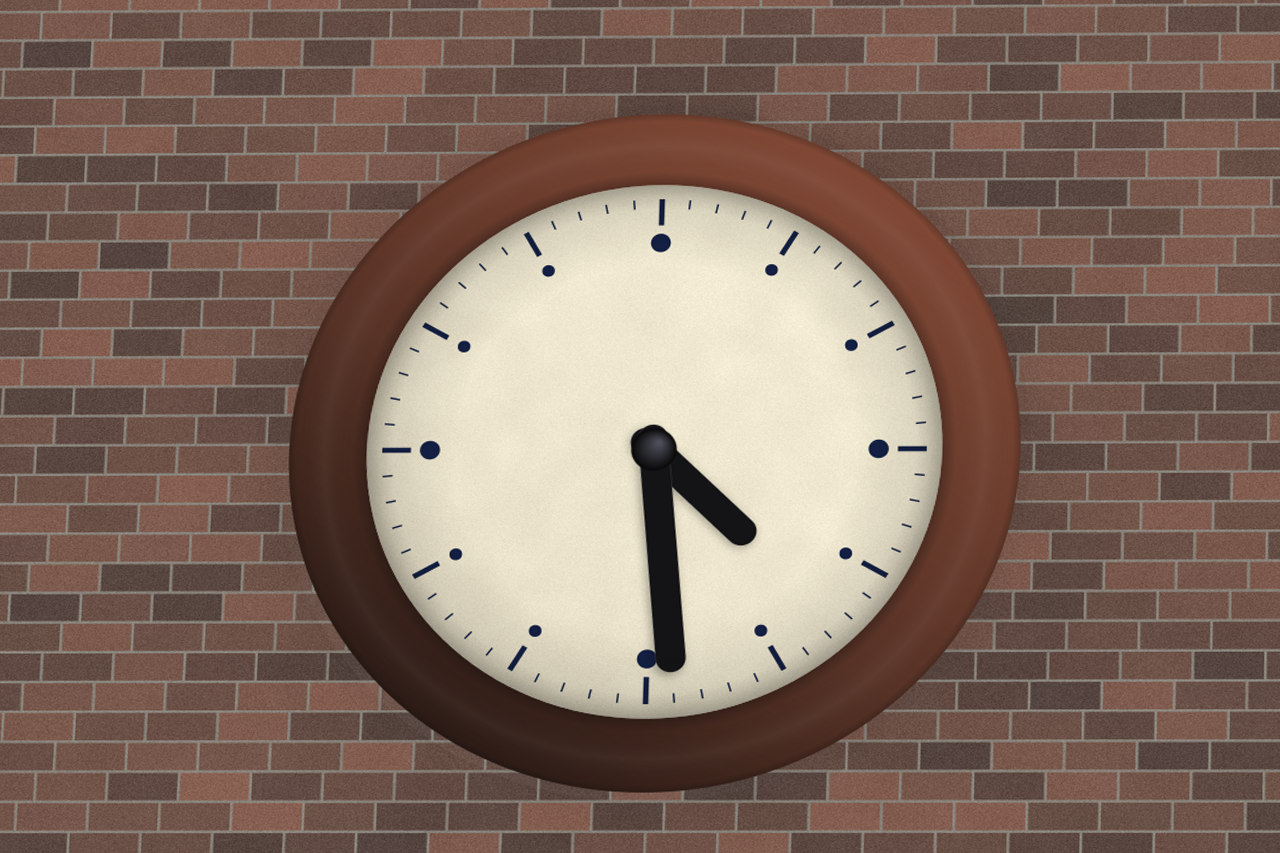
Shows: 4:29
